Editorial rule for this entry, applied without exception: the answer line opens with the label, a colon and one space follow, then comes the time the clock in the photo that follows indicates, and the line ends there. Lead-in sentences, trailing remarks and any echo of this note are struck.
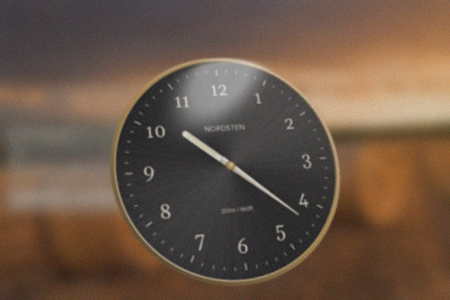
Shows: 10:22
